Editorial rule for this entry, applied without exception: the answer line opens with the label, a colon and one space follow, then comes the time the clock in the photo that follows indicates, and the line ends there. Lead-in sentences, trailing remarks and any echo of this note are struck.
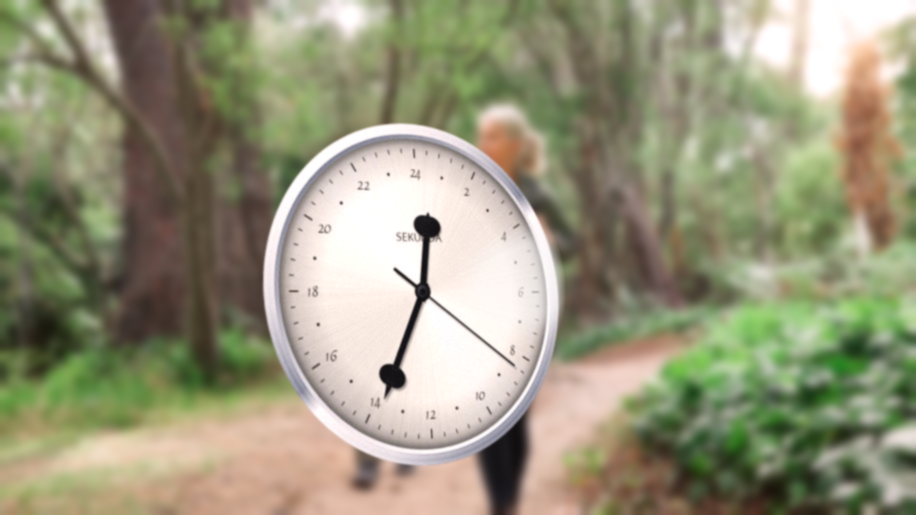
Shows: 0:34:21
